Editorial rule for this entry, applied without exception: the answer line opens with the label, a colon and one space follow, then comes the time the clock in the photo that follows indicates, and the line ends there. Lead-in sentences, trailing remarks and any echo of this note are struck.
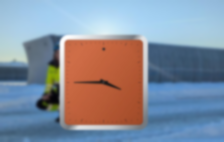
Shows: 3:45
